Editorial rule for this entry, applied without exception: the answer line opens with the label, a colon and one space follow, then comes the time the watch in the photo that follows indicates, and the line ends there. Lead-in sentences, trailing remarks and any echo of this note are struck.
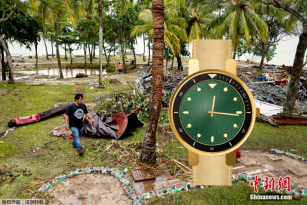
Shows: 12:16
